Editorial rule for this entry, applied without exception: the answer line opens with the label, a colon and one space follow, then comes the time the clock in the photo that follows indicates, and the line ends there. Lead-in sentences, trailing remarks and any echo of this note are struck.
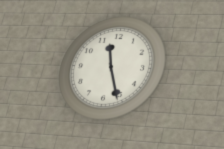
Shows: 11:26
